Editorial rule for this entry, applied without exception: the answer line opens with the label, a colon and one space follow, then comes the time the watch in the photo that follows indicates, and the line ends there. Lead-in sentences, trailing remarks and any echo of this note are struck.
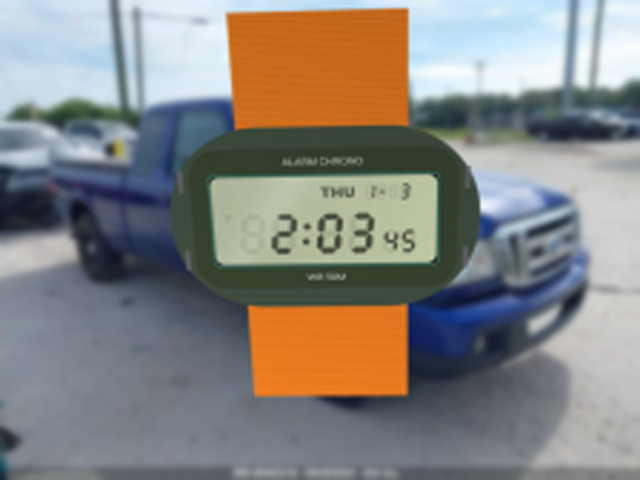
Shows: 2:03:45
